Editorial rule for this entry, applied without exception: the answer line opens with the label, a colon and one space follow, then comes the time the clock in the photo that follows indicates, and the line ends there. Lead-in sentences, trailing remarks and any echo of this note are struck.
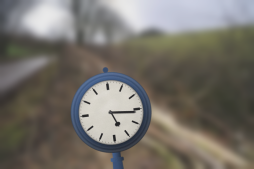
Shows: 5:16
